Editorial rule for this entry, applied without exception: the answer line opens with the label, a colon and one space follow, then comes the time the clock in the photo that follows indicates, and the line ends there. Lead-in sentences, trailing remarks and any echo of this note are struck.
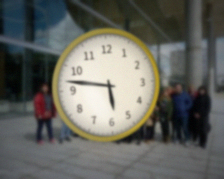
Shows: 5:47
